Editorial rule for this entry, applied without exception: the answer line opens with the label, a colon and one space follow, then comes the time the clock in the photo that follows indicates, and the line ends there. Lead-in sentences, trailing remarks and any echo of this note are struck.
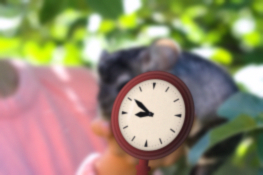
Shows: 8:51
